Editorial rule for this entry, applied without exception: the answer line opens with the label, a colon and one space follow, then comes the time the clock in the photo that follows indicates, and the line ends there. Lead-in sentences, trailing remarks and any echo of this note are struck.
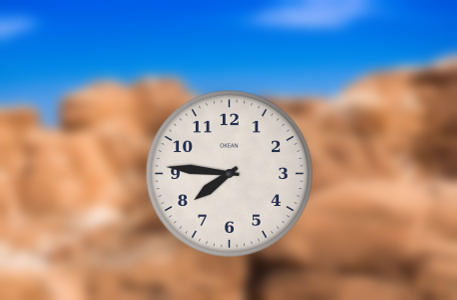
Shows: 7:46
